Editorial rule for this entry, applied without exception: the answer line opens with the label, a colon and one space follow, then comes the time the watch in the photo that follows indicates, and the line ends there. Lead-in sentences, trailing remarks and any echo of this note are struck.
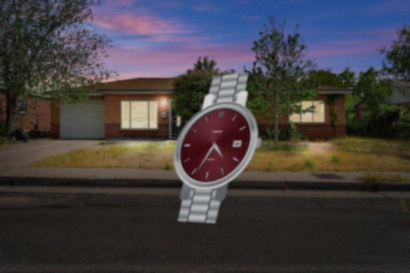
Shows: 4:34
